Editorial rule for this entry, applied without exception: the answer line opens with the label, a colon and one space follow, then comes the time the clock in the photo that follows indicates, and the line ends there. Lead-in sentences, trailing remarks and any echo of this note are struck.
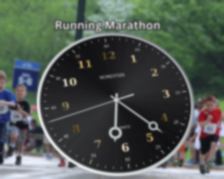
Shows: 6:22:43
